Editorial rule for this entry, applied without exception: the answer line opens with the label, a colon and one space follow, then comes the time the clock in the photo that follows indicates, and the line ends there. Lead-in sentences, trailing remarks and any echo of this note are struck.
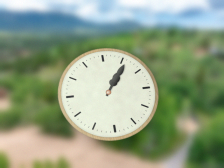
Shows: 1:06
